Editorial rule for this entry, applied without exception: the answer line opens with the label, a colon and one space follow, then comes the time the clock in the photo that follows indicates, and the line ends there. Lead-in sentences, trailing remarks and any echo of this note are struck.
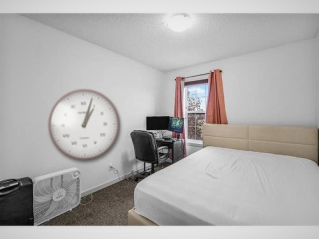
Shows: 1:03
